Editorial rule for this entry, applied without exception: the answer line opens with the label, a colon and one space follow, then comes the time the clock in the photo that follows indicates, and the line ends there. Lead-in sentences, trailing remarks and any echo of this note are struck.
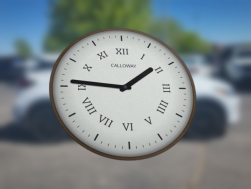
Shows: 1:46
